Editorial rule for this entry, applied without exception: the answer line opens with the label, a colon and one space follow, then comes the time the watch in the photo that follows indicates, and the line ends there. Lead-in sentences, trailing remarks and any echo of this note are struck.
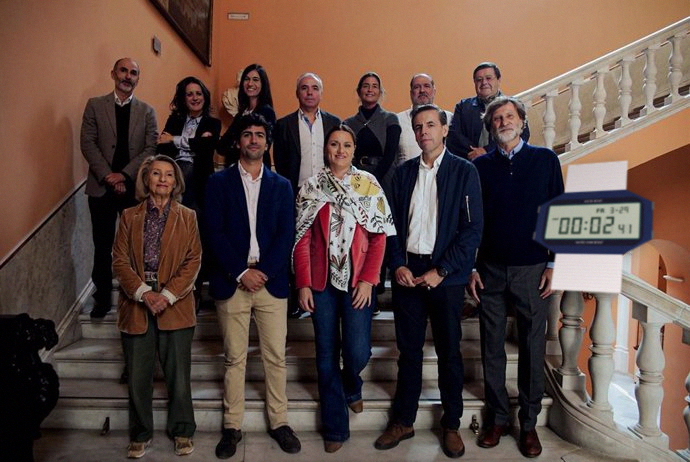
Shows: 0:02
